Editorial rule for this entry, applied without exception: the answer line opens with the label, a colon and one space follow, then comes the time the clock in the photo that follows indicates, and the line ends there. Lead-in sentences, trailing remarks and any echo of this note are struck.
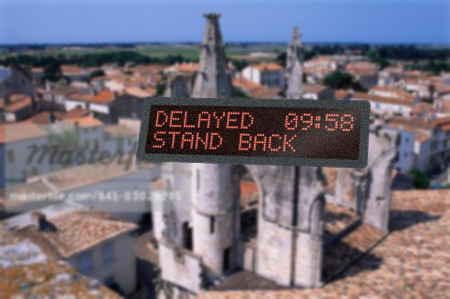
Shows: 9:58
